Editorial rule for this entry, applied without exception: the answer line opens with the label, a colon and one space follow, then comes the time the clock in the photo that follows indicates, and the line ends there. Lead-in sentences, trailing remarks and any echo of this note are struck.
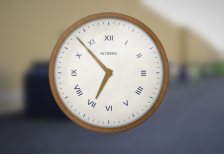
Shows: 6:53
